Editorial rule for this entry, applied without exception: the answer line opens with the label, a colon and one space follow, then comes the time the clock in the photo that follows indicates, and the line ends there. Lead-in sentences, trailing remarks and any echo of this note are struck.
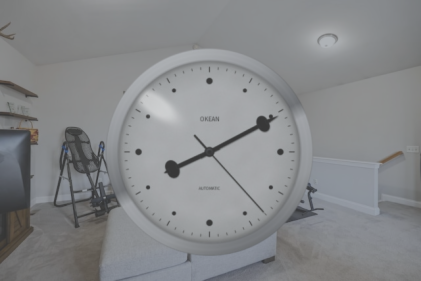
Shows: 8:10:23
